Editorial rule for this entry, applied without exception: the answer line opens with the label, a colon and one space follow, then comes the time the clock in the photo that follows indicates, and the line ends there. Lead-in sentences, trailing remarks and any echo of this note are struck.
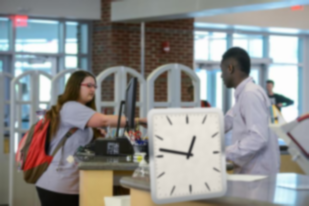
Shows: 12:47
